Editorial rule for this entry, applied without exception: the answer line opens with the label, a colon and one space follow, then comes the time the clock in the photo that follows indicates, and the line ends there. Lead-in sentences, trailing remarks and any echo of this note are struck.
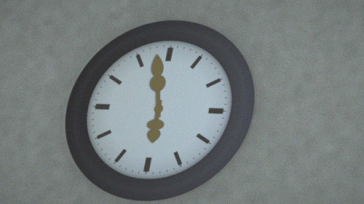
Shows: 5:58
